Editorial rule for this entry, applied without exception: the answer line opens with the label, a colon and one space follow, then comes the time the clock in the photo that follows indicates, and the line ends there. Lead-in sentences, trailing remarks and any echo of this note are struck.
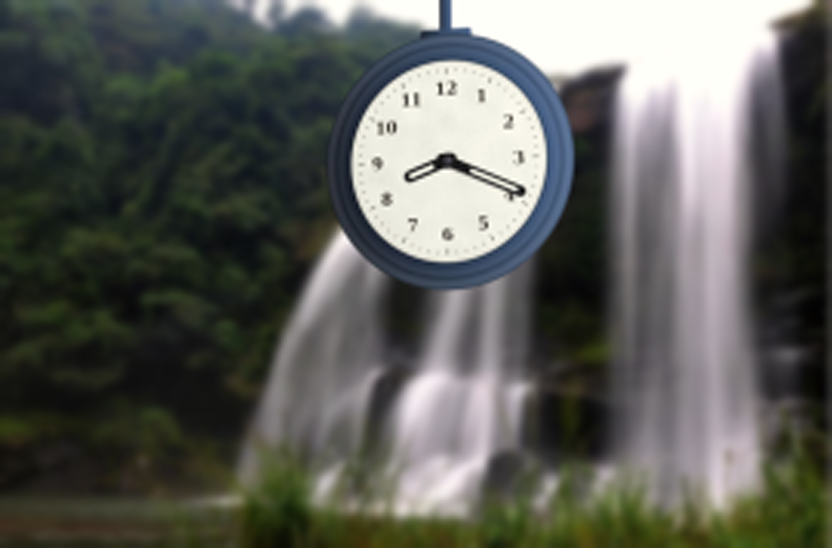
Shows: 8:19
